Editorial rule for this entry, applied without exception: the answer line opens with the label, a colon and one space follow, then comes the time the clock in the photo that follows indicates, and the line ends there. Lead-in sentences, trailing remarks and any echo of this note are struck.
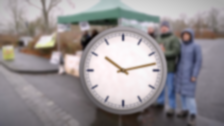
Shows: 10:13
